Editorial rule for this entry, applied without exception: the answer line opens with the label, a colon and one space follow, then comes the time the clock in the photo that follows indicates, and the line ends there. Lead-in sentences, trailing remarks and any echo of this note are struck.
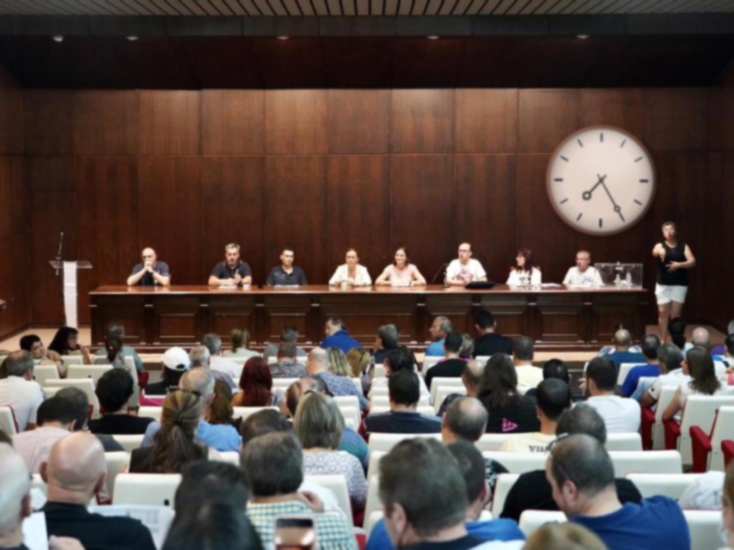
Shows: 7:25
